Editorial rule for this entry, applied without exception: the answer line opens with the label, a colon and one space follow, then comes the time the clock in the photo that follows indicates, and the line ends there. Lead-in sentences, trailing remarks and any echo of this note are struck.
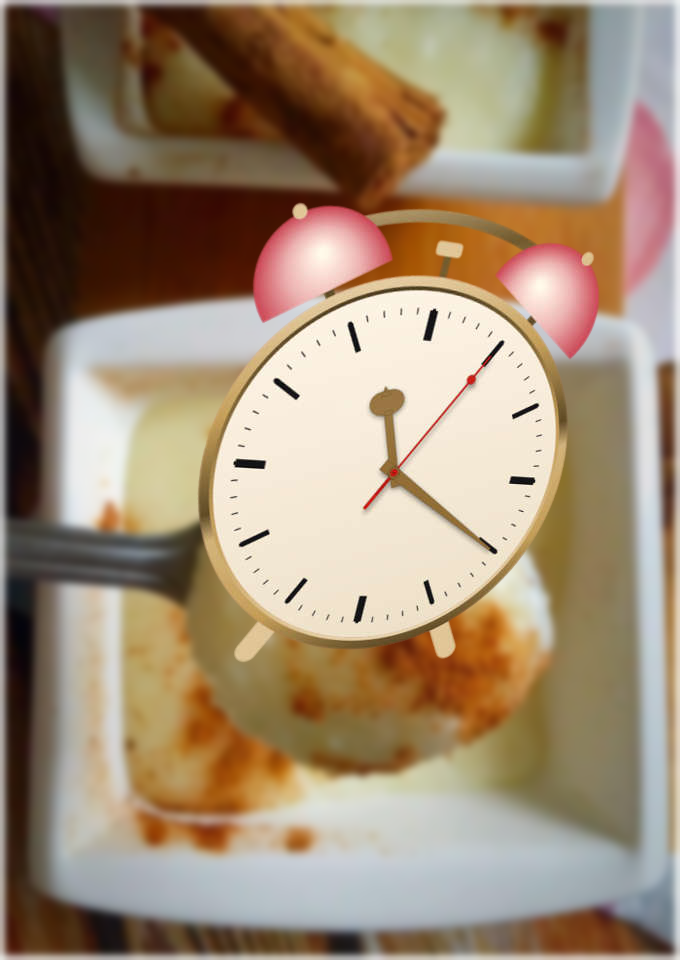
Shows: 11:20:05
